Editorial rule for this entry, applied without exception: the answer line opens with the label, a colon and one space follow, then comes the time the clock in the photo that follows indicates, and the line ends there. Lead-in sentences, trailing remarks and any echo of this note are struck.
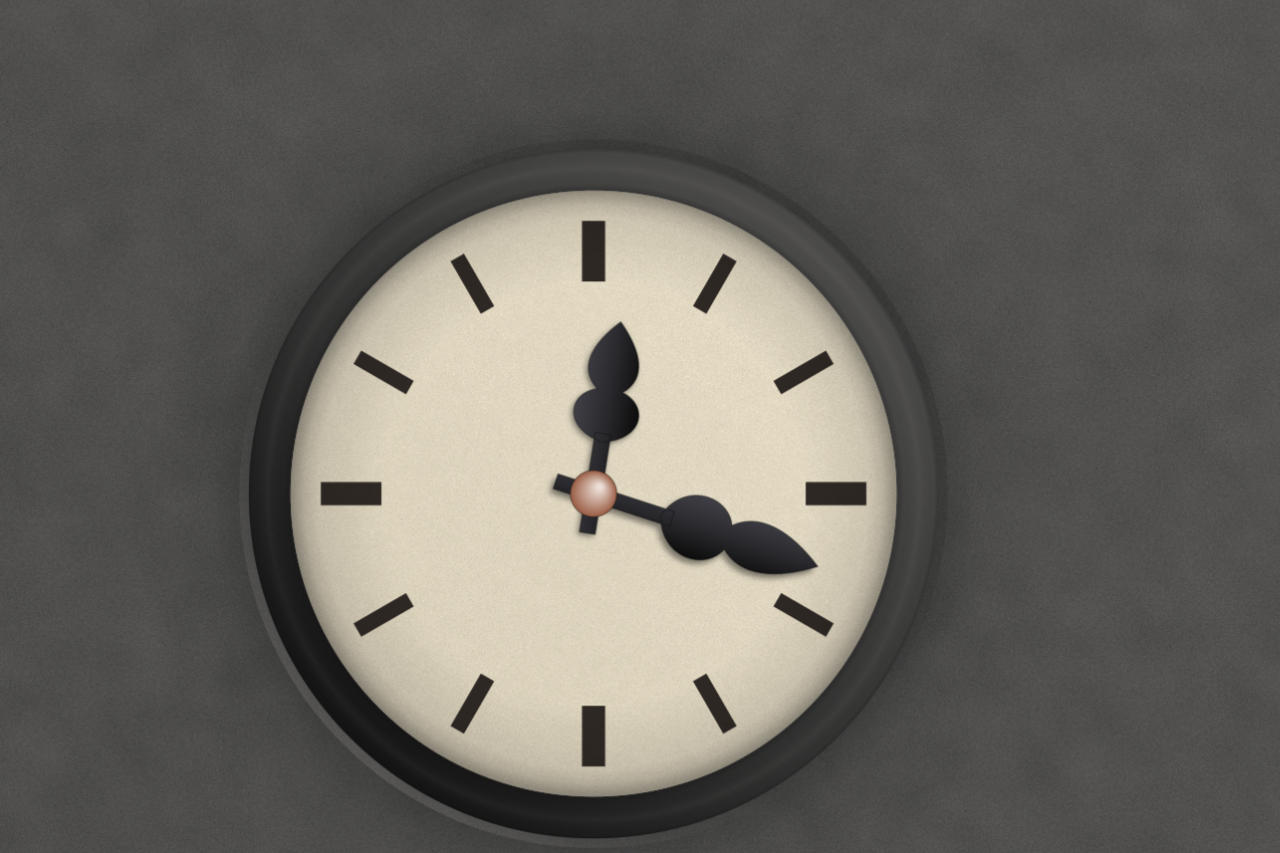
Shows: 12:18
